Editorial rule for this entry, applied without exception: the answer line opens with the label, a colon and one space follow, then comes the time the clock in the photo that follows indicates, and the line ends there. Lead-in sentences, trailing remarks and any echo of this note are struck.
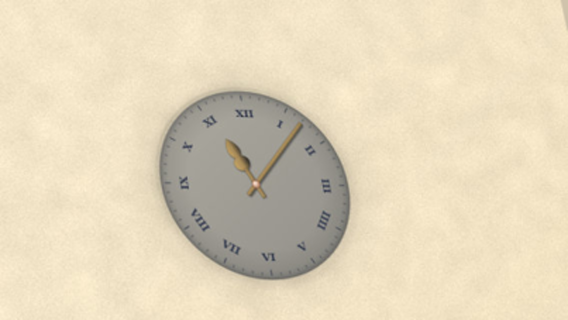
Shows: 11:07
